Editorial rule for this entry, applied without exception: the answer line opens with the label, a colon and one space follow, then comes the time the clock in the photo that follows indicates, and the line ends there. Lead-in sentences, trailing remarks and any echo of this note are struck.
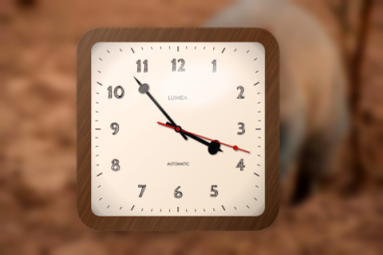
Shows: 3:53:18
